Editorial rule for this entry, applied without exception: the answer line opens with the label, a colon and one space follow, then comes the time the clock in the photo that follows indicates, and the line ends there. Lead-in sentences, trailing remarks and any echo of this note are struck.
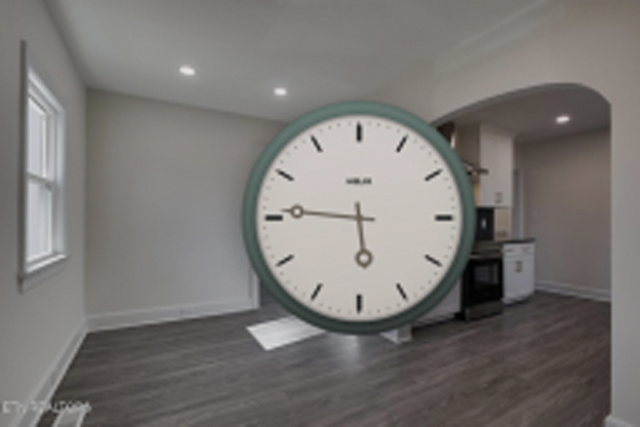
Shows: 5:46
